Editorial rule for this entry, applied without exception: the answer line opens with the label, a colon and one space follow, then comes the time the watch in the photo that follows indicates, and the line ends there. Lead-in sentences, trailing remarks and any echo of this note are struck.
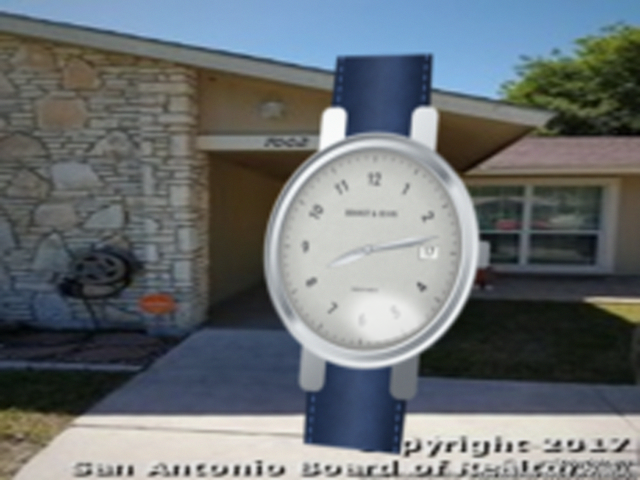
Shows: 8:13
